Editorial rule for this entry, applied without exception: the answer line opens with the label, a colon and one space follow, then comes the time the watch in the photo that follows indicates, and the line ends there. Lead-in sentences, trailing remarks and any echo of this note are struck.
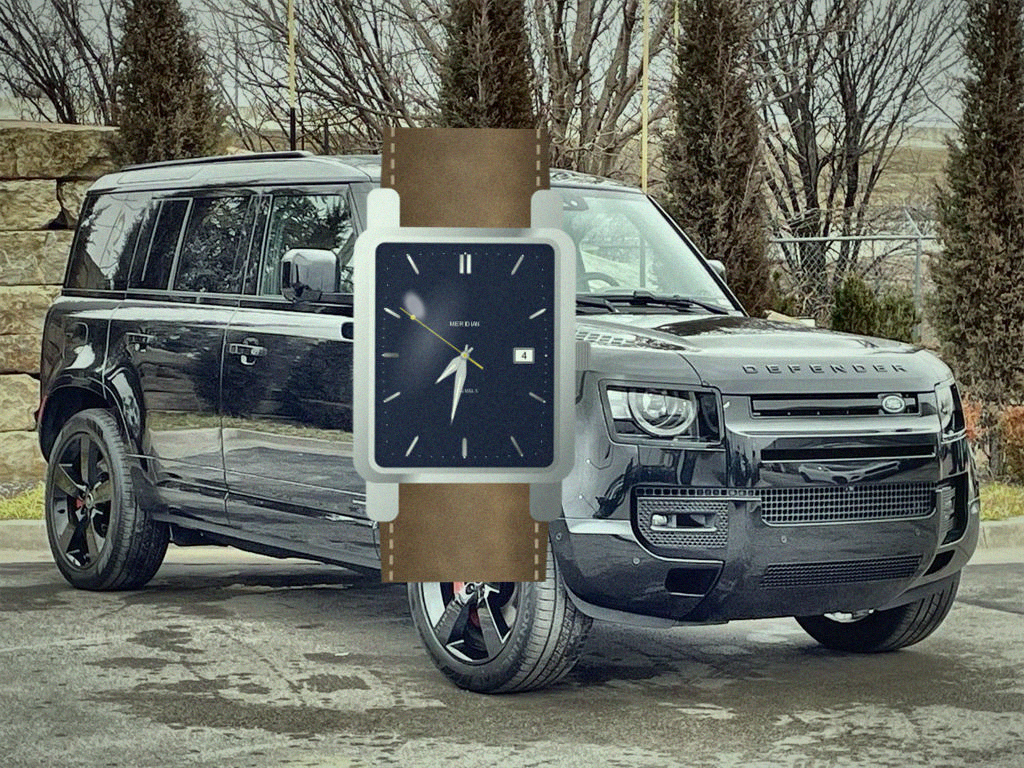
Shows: 7:31:51
